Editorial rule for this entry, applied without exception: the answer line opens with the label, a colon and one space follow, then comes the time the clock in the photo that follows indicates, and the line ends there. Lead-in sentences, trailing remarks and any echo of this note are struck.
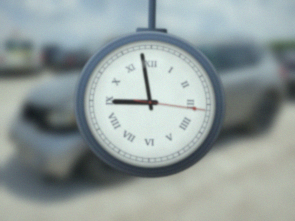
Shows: 8:58:16
